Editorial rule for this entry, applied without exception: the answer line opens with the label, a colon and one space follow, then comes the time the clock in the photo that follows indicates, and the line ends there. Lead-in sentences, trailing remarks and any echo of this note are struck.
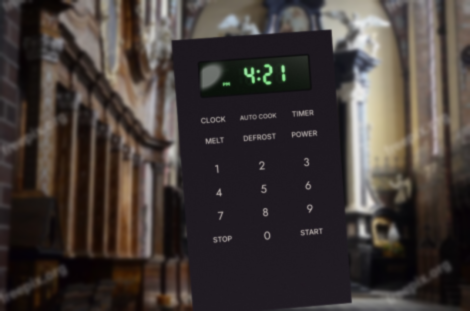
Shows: 4:21
